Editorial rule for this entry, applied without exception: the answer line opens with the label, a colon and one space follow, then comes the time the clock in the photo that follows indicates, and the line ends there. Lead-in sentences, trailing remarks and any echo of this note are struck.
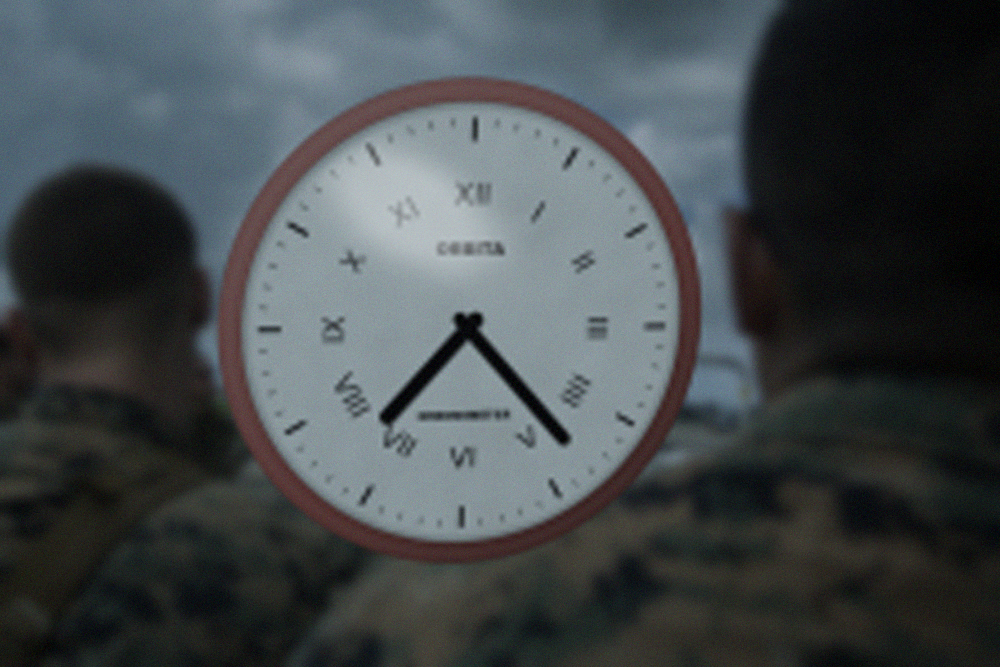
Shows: 7:23
